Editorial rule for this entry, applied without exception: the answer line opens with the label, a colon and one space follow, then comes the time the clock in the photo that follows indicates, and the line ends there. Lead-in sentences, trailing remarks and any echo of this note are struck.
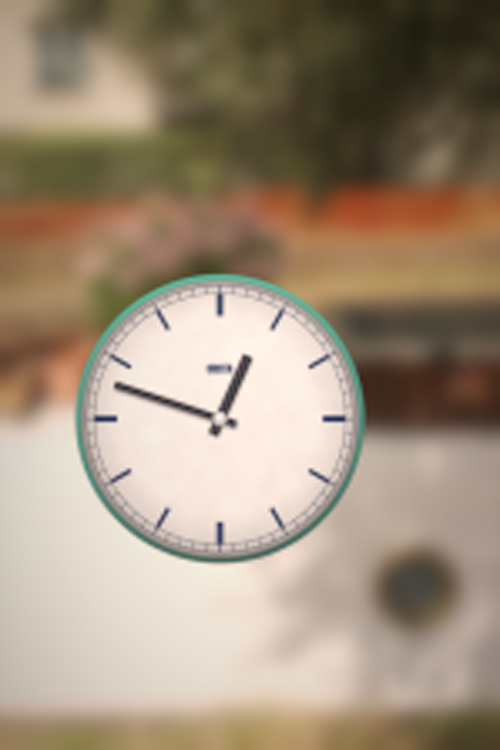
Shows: 12:48
